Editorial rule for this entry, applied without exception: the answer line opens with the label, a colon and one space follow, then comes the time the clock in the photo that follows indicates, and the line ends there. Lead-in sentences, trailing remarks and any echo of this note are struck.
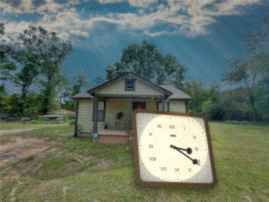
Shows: 3:21
